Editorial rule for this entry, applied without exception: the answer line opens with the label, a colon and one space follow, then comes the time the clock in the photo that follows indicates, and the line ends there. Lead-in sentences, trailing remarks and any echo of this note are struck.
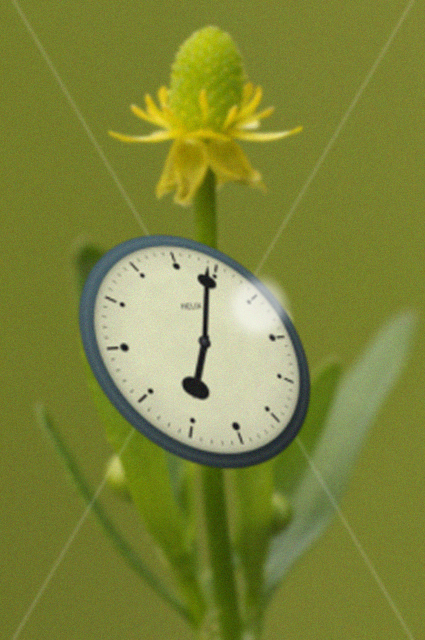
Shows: 7:04
